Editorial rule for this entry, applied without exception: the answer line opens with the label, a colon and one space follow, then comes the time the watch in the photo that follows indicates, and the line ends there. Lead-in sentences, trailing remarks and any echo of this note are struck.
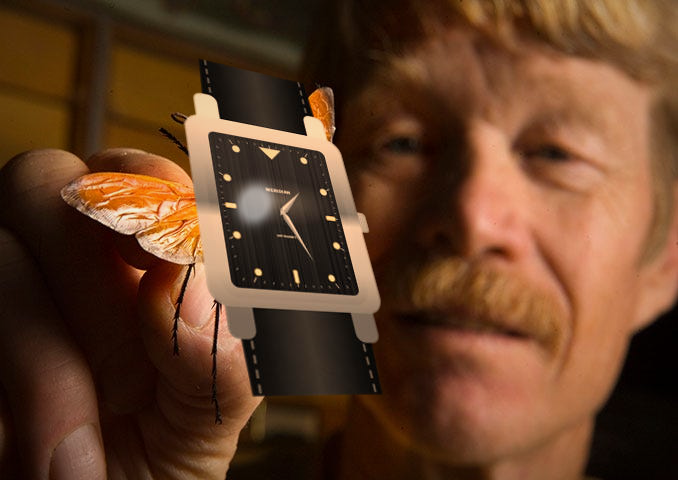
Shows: 1:26
